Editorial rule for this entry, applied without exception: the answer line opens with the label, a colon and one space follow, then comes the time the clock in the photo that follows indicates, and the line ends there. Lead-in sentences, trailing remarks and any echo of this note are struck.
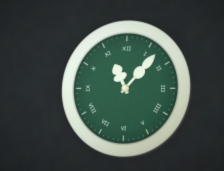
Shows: 11:07
